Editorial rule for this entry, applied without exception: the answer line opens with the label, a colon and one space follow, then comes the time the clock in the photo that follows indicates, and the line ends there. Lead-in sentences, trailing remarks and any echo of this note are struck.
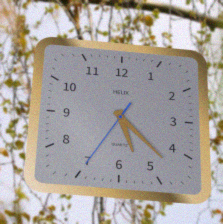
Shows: 5:22:35
